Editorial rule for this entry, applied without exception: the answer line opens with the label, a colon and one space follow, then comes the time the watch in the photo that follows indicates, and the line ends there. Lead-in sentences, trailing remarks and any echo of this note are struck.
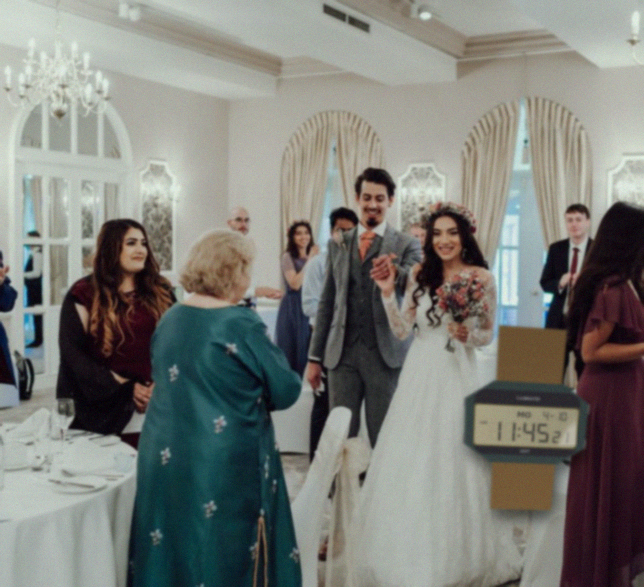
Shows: 11:45:21
